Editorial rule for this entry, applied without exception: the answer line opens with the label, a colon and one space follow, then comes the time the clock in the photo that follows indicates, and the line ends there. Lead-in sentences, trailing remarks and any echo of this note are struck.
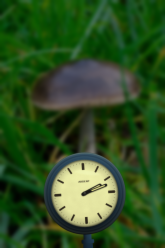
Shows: 2:12
